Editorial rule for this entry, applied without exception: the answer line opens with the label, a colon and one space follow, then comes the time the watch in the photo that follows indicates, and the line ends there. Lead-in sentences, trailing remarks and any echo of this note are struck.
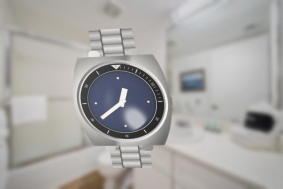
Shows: 12:39
